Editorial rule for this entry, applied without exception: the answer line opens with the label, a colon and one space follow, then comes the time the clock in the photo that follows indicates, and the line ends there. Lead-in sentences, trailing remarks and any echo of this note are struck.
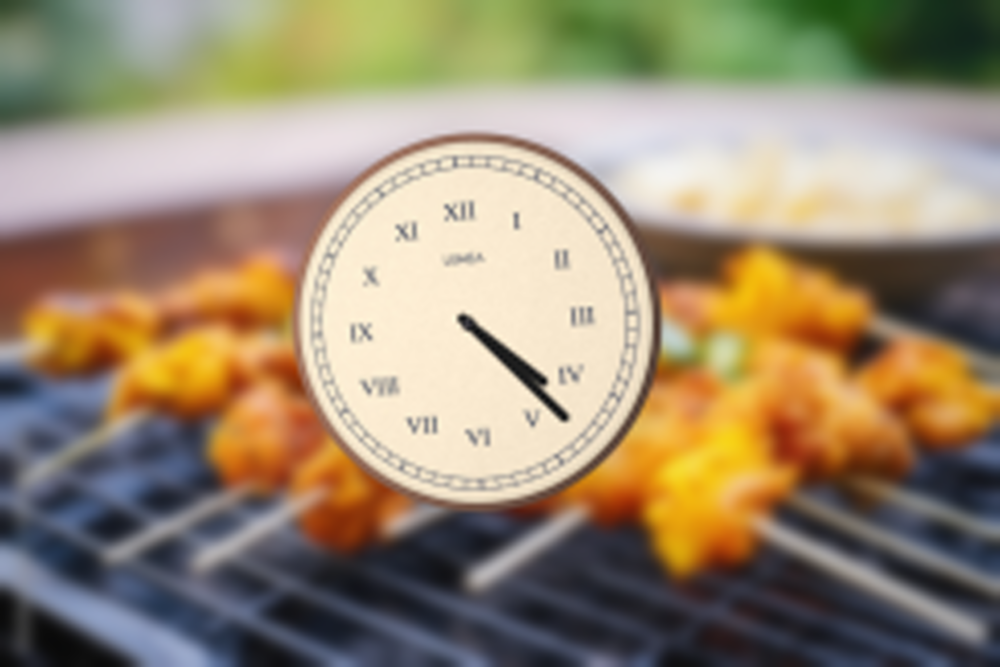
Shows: 4:23
